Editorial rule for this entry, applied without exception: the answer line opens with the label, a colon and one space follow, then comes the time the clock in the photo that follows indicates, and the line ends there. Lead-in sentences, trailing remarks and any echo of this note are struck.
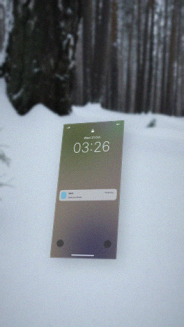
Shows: 3:26
